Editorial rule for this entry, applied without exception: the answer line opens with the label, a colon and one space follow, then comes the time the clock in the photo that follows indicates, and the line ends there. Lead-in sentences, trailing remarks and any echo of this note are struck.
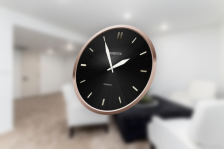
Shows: 1:55
